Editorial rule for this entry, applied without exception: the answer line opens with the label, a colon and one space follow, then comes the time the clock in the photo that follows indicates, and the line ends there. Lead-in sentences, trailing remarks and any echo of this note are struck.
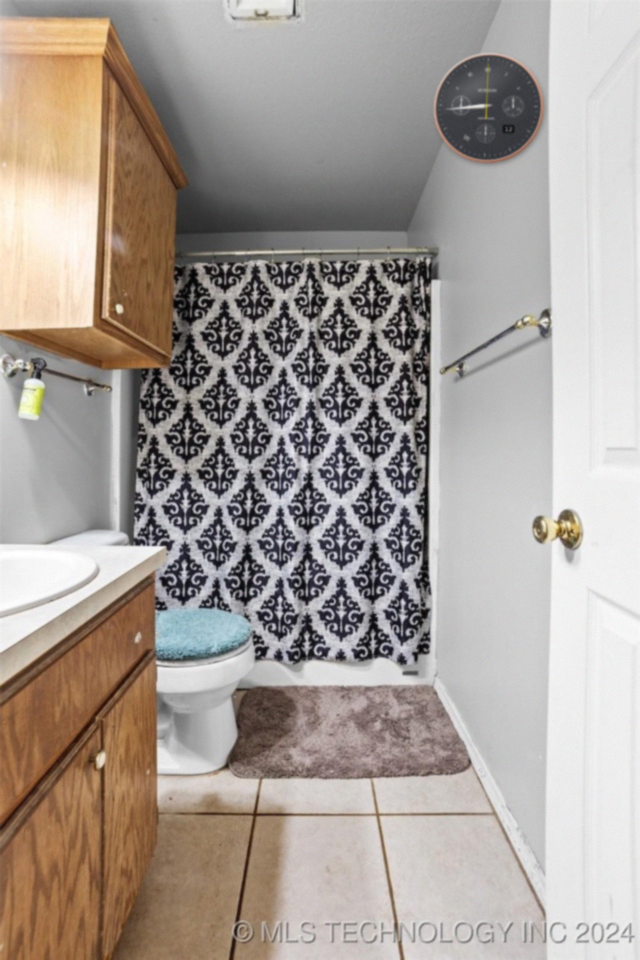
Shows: 8:44
